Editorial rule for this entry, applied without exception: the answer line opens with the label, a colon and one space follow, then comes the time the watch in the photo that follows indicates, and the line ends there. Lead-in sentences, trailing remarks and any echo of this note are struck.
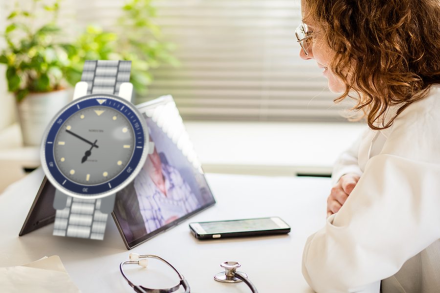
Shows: 6:49
